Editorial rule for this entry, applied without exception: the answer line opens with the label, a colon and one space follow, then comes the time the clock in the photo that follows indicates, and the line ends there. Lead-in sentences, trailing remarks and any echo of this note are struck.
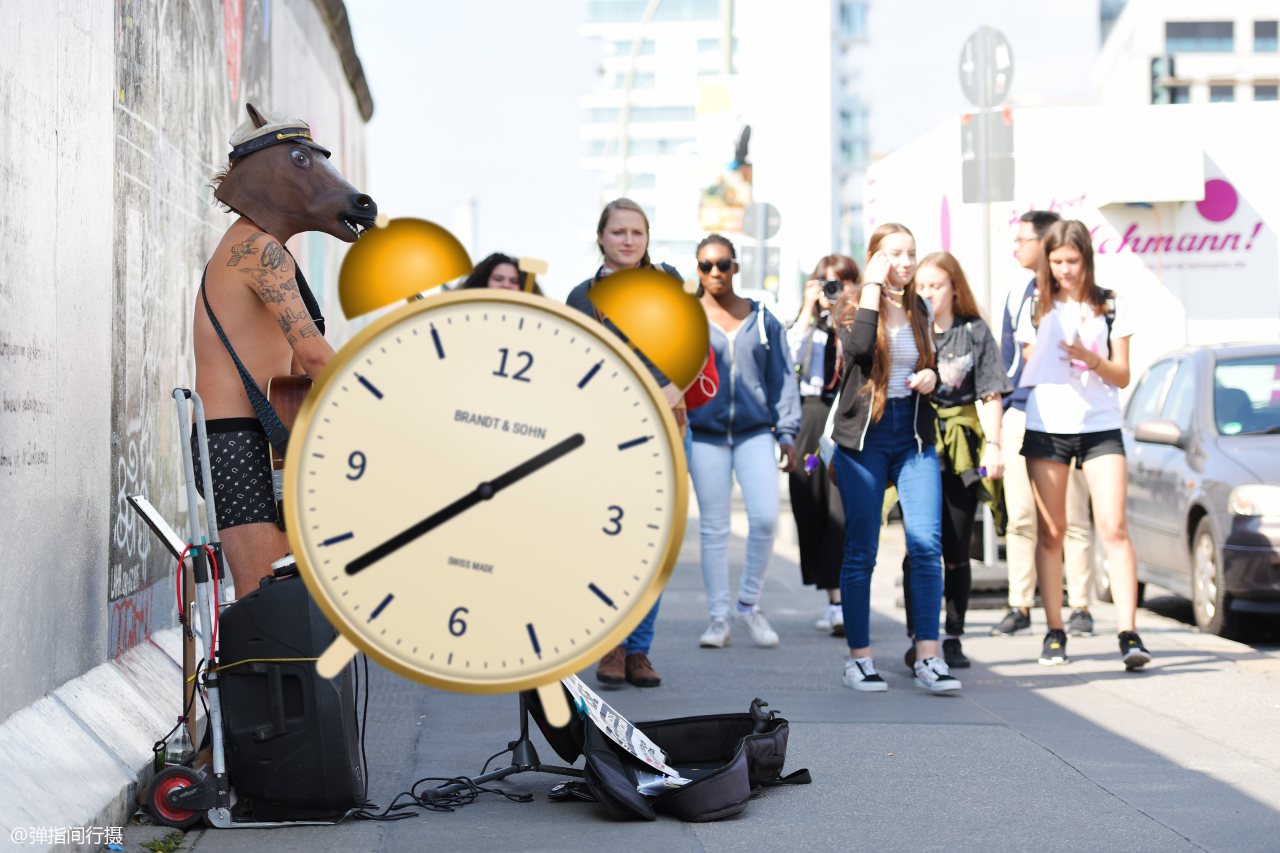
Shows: 1:38
